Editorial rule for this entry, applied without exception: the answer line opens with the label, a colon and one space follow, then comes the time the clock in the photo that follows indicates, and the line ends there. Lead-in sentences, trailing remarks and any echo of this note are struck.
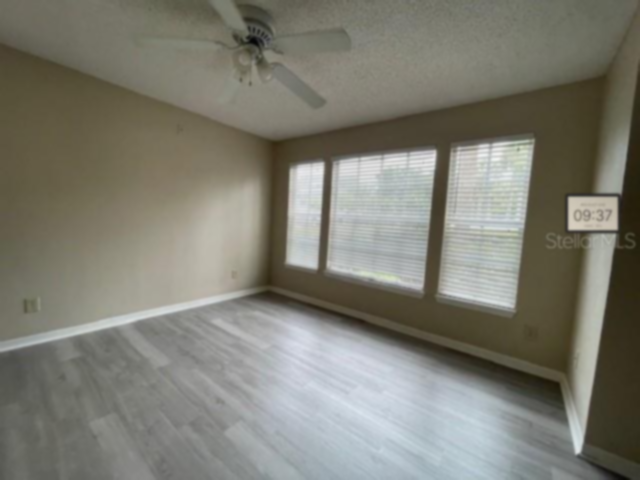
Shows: 9:37
